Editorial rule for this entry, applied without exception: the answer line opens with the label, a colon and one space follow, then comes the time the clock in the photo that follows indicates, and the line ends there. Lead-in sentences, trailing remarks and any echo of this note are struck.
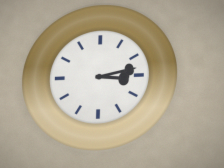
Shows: 3:13
